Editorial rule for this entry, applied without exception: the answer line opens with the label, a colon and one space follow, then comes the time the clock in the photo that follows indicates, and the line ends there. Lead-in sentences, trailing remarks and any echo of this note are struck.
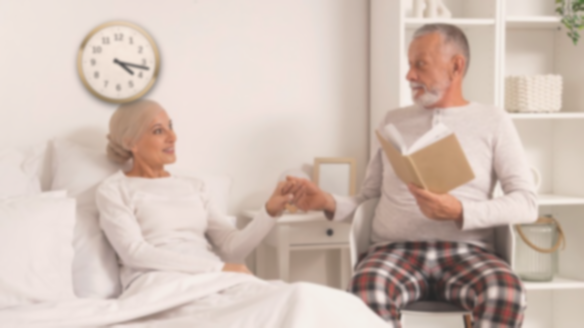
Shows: 4:17
